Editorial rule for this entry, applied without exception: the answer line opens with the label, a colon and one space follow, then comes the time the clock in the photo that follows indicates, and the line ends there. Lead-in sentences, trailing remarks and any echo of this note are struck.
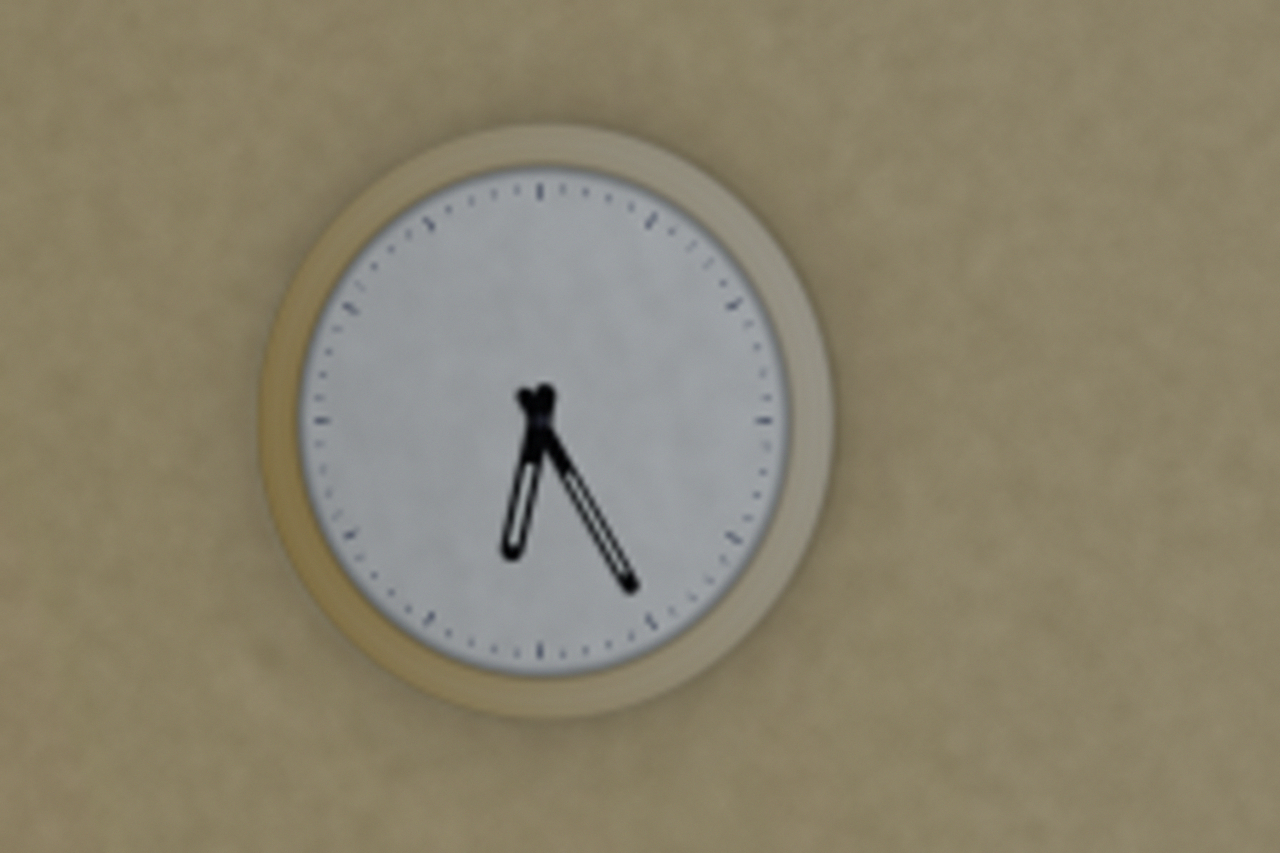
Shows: 6:25
